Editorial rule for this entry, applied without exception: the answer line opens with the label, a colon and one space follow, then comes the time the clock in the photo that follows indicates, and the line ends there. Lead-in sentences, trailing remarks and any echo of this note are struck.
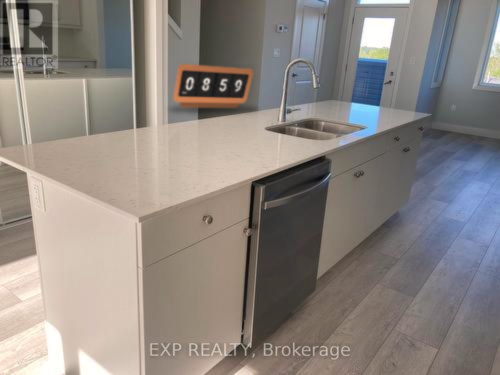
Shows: 8:59
